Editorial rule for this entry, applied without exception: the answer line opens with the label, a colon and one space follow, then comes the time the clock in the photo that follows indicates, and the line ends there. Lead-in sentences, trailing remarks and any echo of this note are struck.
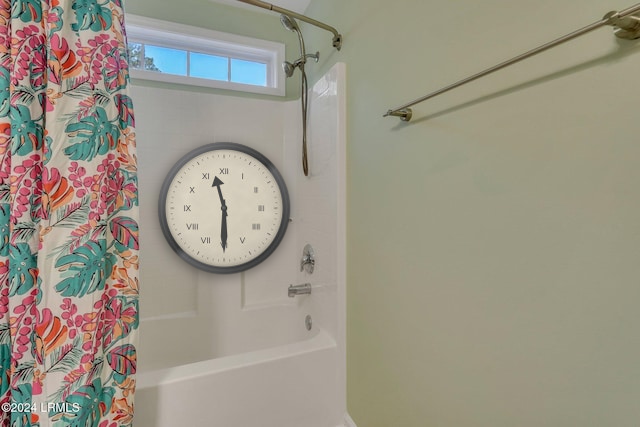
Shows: 11:30
